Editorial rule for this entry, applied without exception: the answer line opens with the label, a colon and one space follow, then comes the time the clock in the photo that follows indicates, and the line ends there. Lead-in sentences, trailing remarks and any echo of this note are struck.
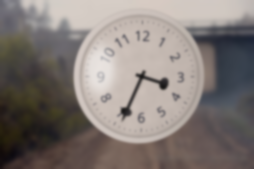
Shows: 3:34
